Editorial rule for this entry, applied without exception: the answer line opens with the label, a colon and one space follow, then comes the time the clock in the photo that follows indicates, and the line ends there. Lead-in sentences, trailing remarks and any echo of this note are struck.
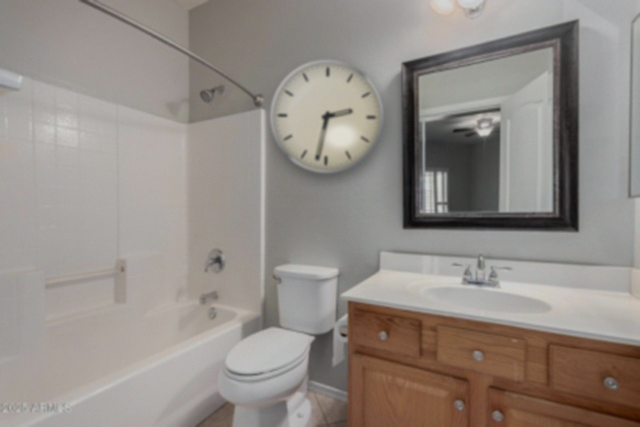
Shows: 2:32
